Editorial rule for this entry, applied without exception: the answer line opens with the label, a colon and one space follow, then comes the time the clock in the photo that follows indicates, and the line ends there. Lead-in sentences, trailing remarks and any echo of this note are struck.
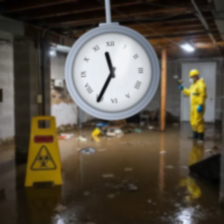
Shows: 11:35
